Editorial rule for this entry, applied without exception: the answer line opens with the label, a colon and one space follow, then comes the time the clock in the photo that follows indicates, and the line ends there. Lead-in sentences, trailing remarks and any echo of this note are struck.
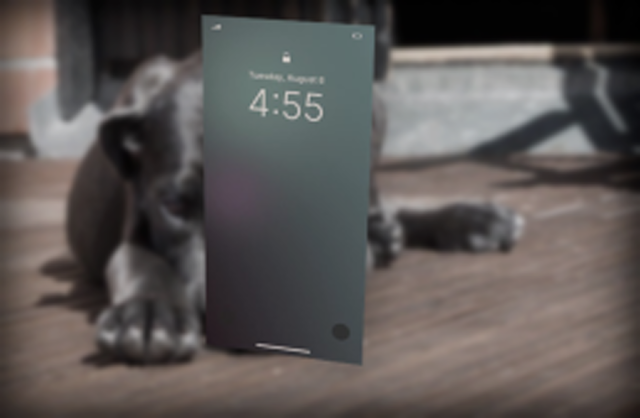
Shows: 4:55
